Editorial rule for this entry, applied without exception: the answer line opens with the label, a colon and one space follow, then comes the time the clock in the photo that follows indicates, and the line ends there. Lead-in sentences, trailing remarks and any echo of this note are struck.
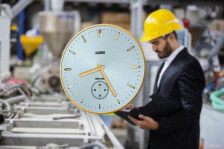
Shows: 8:25
